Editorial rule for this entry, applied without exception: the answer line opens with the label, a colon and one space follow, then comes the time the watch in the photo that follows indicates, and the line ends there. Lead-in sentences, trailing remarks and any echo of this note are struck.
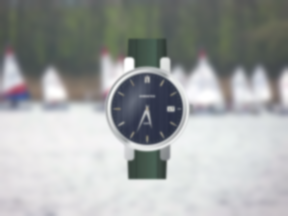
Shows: 5:34
